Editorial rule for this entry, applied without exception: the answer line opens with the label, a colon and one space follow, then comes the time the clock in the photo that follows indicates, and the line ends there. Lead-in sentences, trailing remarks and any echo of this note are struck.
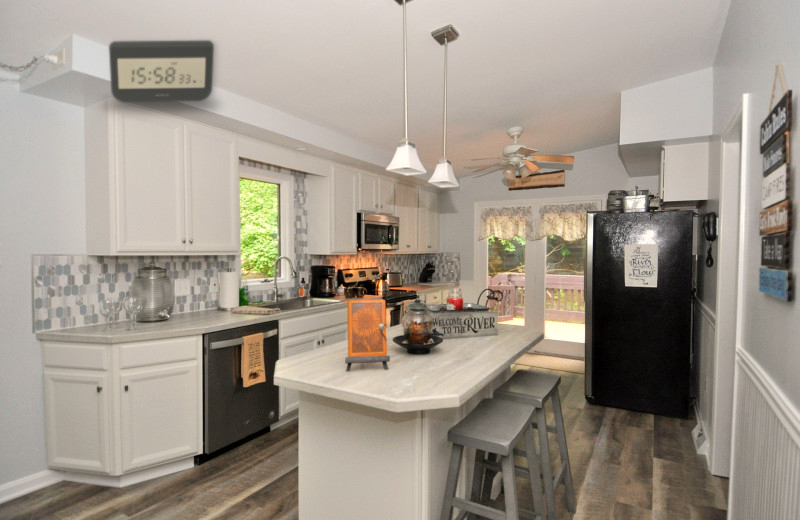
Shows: 15:58
